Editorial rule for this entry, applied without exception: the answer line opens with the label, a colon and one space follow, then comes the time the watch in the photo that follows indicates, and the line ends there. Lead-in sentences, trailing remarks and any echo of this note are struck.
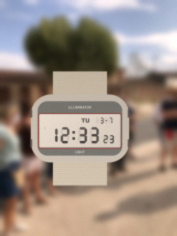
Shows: 12:33
